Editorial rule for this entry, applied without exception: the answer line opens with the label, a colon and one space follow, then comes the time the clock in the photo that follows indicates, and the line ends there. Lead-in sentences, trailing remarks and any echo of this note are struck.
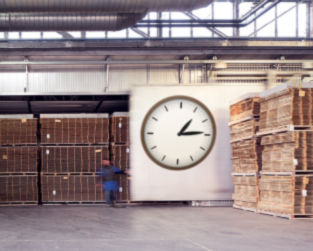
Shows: 1:14
